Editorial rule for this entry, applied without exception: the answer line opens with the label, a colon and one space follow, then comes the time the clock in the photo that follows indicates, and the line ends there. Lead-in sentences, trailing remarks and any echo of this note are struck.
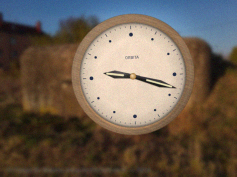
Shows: 9:18
